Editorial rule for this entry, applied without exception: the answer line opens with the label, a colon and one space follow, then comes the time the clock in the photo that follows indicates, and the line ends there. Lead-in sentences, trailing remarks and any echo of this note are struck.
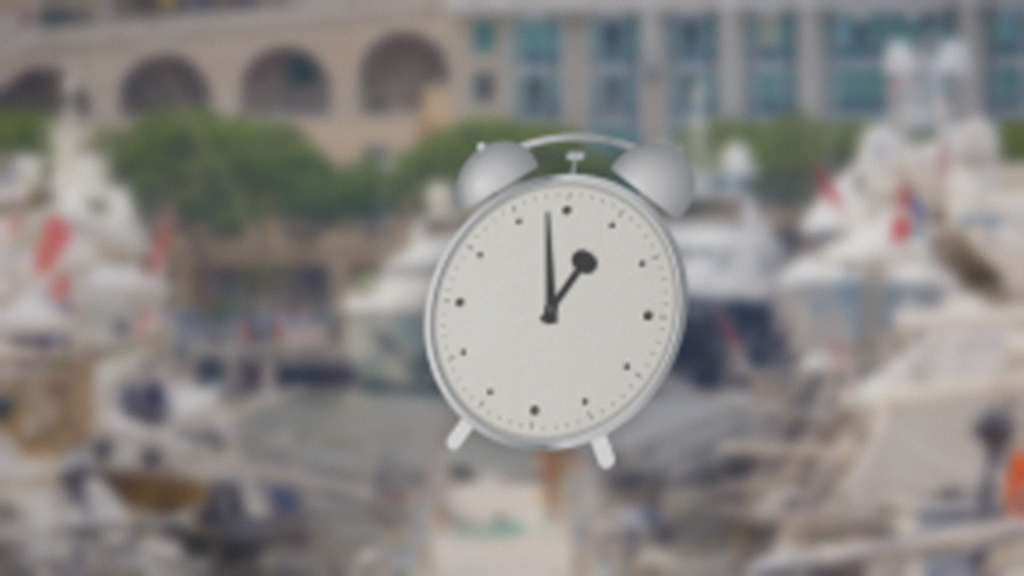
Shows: 12:58
